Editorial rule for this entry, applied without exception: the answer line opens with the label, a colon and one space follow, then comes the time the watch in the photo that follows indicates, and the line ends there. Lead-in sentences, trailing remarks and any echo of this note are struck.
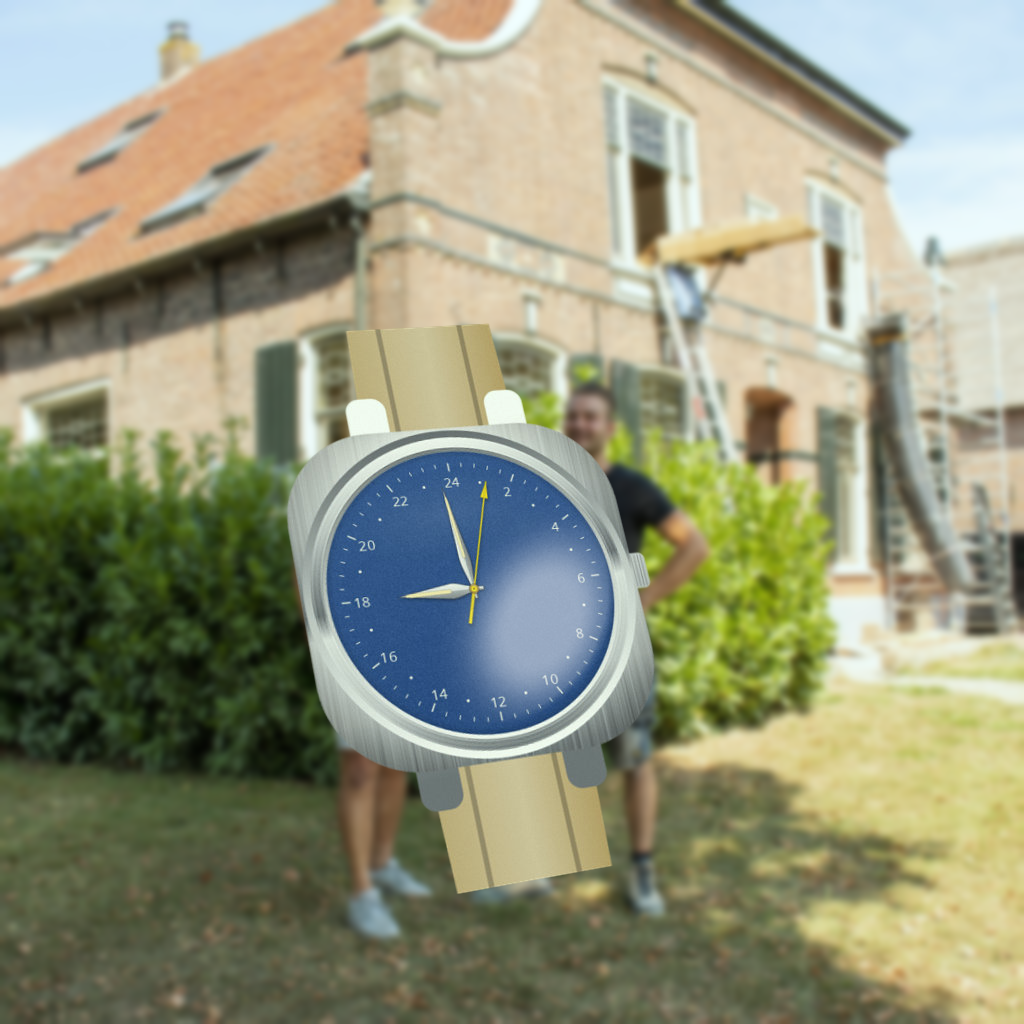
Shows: 17:59:03
